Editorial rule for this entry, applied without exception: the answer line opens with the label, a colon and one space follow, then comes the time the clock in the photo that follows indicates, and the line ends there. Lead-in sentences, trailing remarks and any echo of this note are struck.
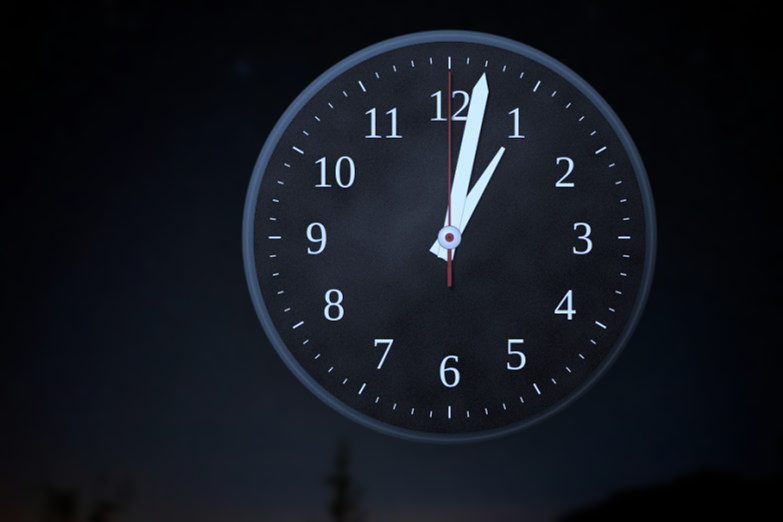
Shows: 1:02:00
